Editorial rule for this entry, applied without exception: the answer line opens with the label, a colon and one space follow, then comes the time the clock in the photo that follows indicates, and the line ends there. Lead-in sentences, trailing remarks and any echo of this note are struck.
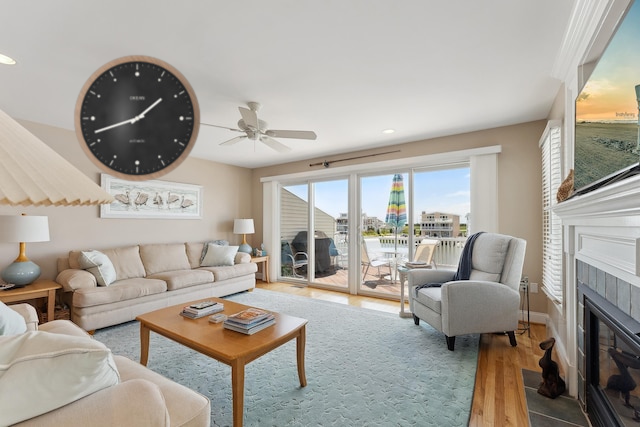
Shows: 1:42
